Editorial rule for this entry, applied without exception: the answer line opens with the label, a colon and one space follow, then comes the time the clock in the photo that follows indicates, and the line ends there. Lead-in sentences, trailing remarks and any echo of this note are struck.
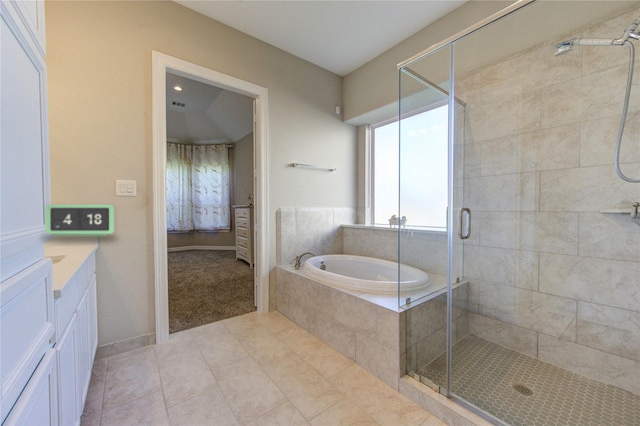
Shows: 4:18
